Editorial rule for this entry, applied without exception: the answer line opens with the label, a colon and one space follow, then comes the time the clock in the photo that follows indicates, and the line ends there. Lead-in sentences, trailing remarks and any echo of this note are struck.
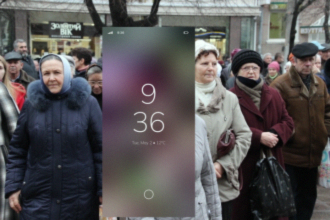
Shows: 9:36
